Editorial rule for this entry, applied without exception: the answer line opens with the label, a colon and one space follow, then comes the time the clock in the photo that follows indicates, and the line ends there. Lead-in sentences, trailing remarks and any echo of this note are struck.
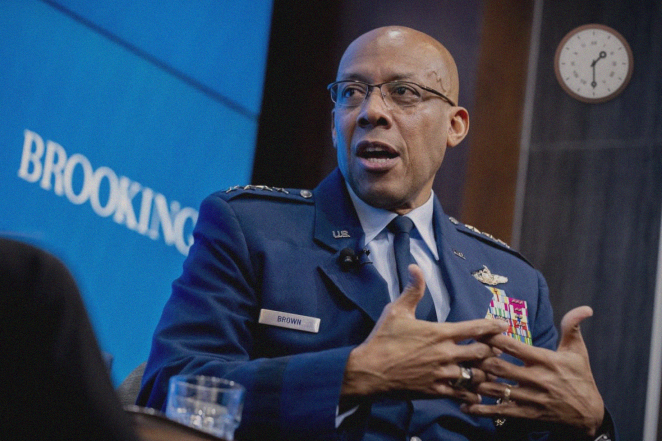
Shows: 1:30
